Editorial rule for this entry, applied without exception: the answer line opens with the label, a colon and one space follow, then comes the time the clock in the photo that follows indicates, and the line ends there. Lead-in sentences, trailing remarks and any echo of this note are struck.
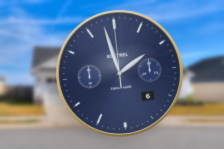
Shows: 1:58
